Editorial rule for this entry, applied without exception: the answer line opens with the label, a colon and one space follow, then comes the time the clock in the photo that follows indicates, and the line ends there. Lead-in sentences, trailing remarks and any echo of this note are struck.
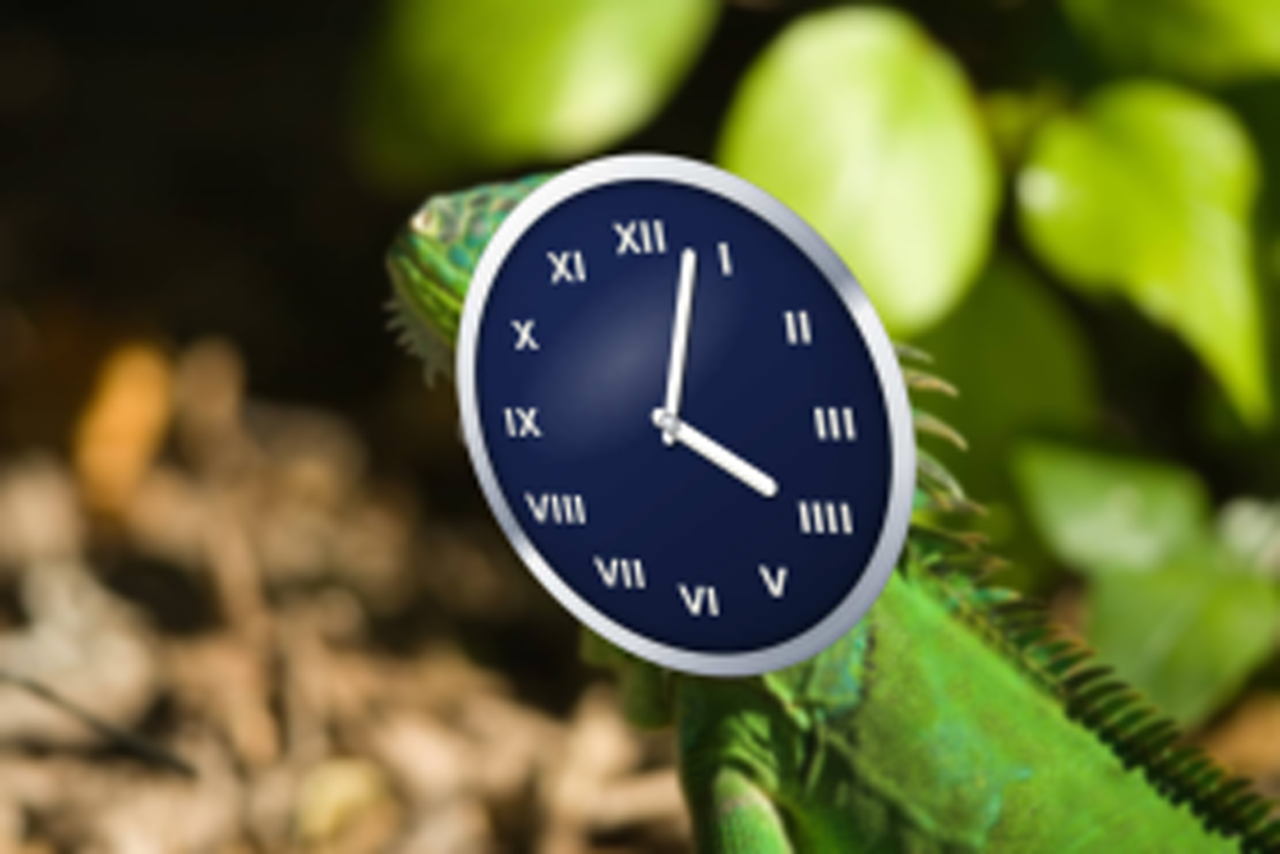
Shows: 4:03
